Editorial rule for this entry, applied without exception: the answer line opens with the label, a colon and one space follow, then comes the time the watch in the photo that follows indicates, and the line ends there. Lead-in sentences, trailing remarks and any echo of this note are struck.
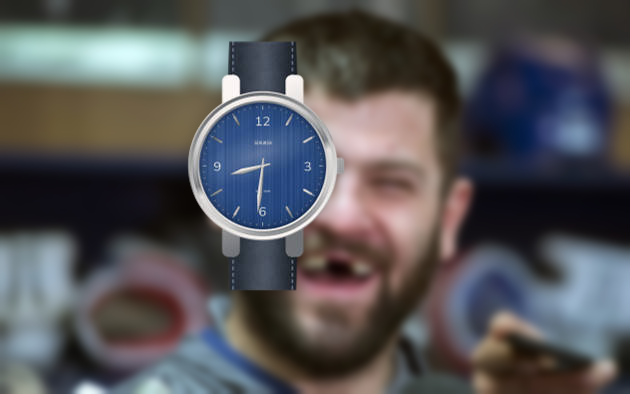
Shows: 8:31
